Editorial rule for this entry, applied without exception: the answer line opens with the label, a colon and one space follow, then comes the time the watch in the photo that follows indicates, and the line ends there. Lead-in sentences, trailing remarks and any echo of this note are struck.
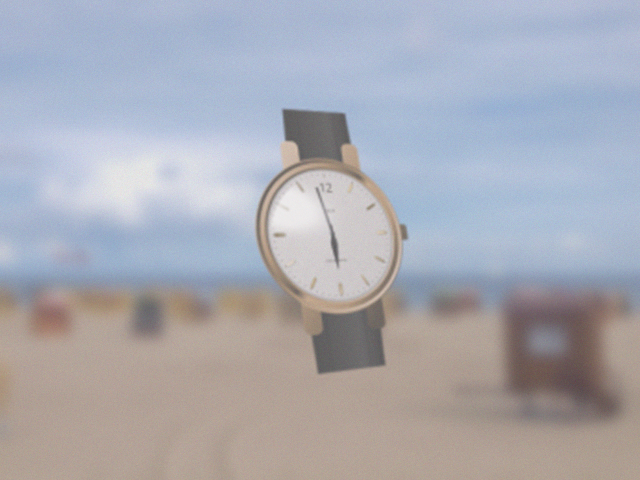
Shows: 5:58
